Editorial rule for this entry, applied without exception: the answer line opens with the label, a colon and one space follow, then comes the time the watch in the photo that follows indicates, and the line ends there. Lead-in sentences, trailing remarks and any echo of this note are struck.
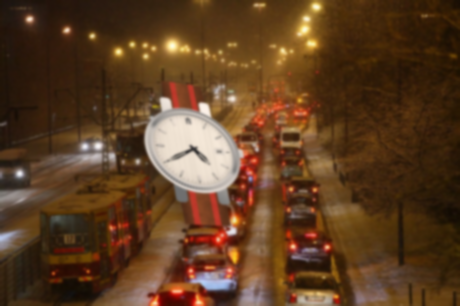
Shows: 4:40
